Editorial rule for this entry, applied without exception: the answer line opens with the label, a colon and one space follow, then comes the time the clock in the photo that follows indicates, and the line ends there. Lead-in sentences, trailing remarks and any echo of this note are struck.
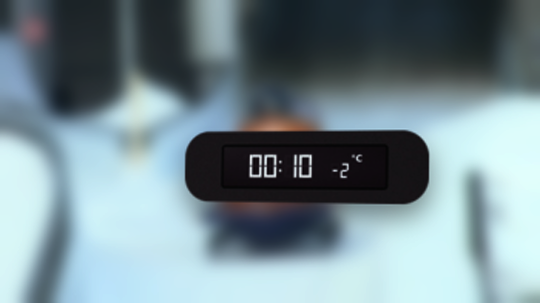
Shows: 0:10
